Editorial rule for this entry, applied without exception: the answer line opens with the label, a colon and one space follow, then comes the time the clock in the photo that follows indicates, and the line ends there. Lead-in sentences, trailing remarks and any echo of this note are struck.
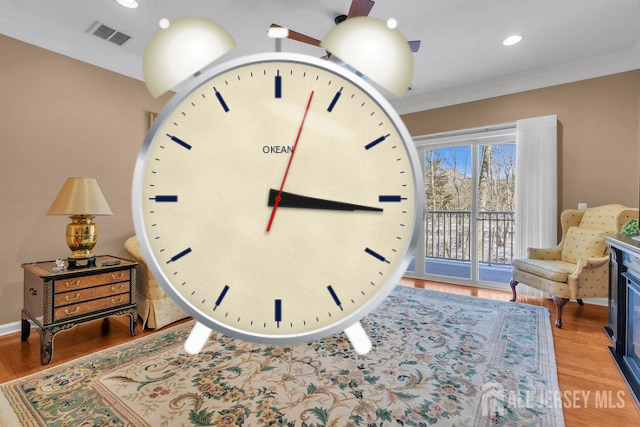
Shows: 3:16:03
